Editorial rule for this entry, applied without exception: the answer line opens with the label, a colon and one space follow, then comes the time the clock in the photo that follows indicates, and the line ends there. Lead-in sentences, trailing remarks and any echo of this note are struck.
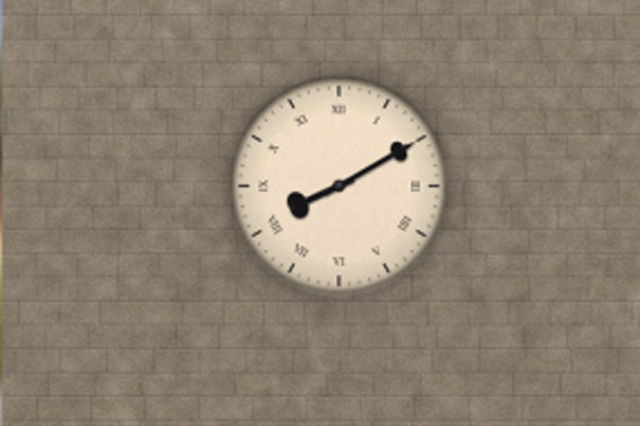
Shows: 8:10
